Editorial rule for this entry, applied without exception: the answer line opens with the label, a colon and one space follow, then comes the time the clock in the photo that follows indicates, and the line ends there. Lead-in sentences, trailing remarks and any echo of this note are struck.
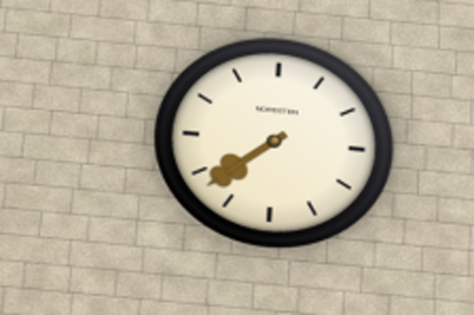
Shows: 7:38
